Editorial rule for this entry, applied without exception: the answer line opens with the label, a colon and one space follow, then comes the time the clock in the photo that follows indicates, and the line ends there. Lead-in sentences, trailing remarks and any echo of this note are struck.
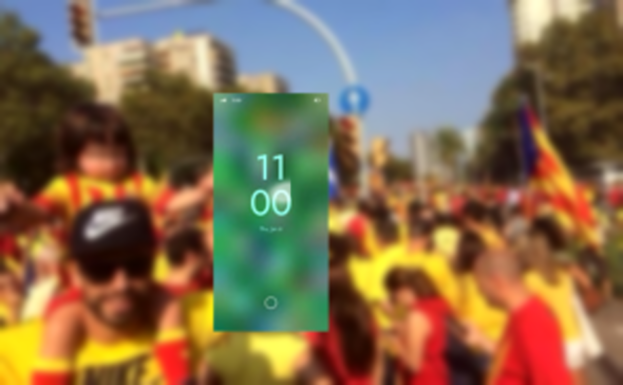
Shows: 11:00
